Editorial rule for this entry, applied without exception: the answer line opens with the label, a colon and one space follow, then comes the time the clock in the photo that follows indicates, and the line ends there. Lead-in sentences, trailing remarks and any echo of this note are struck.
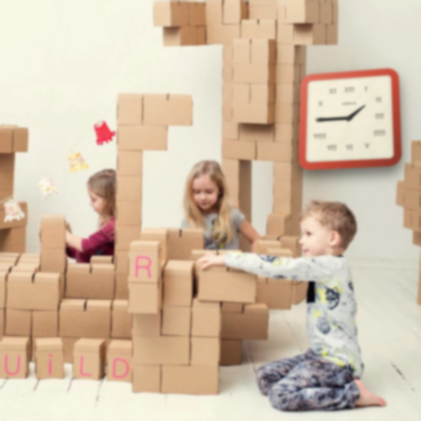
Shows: 1:45
